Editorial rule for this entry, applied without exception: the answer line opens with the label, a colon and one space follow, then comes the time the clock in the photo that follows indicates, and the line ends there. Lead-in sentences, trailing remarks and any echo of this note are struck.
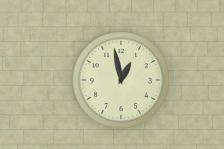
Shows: 12:58
